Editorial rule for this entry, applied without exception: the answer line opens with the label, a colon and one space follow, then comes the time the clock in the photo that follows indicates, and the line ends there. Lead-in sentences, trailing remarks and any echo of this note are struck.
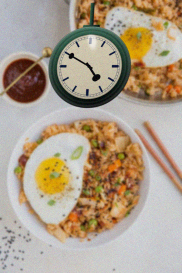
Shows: 4:50
